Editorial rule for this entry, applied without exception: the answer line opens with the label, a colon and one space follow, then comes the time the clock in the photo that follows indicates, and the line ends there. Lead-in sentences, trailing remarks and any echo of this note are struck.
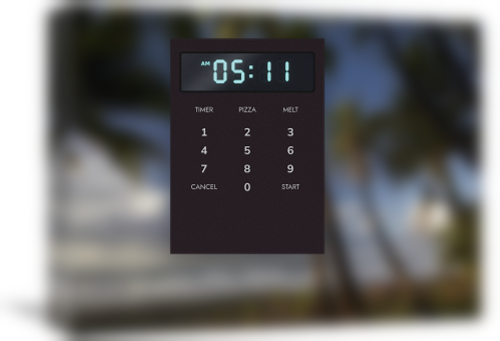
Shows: 5:11
